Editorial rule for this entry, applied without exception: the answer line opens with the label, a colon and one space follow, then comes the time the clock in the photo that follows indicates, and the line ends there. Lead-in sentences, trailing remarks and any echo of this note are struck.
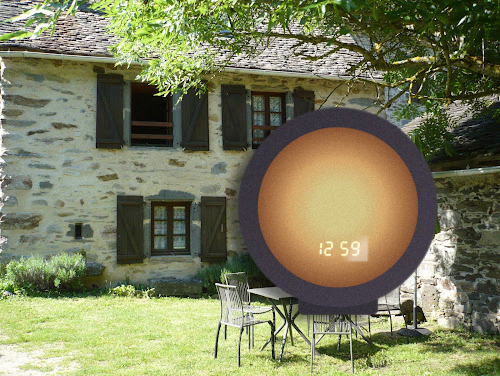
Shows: 12:59
